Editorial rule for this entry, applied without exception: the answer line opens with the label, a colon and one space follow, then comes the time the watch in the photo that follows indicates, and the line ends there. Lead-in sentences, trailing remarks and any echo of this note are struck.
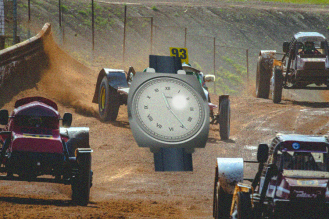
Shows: 11:24
